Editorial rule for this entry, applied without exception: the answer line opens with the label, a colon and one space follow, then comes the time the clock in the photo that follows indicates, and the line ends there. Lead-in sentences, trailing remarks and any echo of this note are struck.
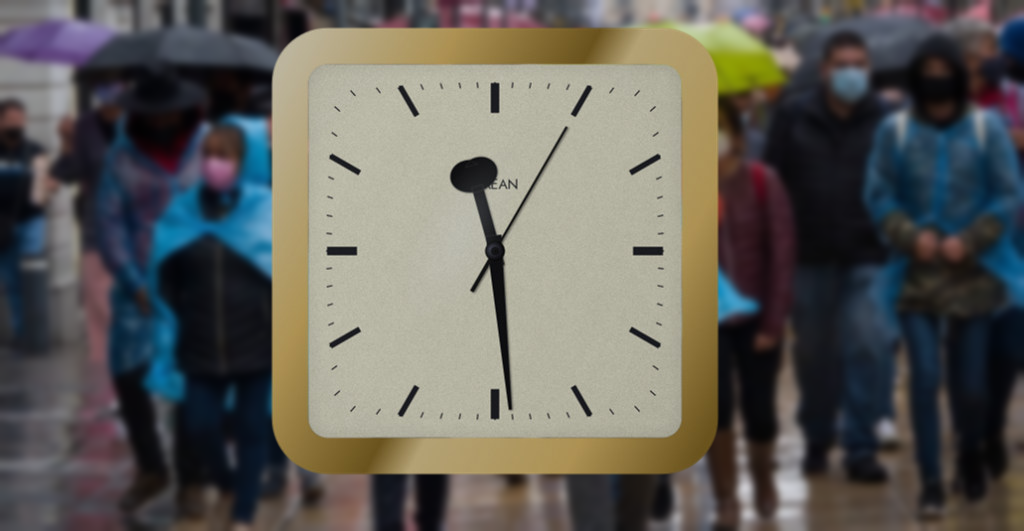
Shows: 11:29:05
